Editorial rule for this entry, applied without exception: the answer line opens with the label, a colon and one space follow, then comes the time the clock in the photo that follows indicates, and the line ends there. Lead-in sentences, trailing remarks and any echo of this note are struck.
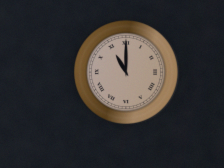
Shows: 11:00
